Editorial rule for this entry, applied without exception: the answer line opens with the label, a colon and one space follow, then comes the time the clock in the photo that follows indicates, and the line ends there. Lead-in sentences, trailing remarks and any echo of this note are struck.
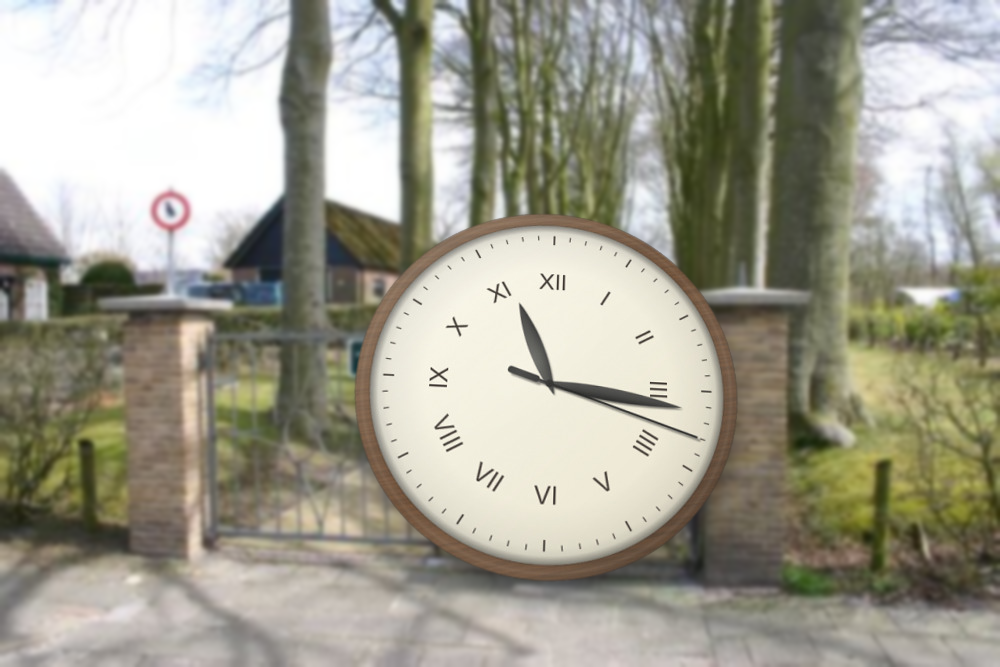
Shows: 11:16:18
